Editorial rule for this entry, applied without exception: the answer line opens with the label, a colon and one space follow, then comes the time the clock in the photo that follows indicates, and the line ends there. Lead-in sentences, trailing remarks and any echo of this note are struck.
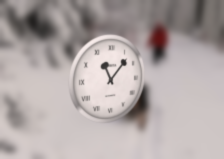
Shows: 11:07
